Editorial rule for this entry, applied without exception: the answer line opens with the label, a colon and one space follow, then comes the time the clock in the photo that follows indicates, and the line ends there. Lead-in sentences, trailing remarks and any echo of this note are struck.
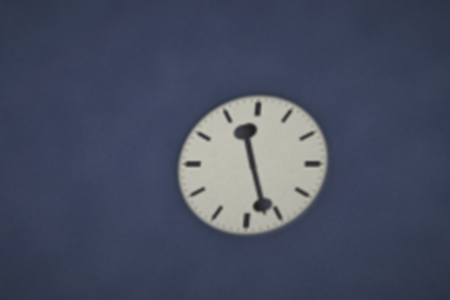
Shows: 11:27
